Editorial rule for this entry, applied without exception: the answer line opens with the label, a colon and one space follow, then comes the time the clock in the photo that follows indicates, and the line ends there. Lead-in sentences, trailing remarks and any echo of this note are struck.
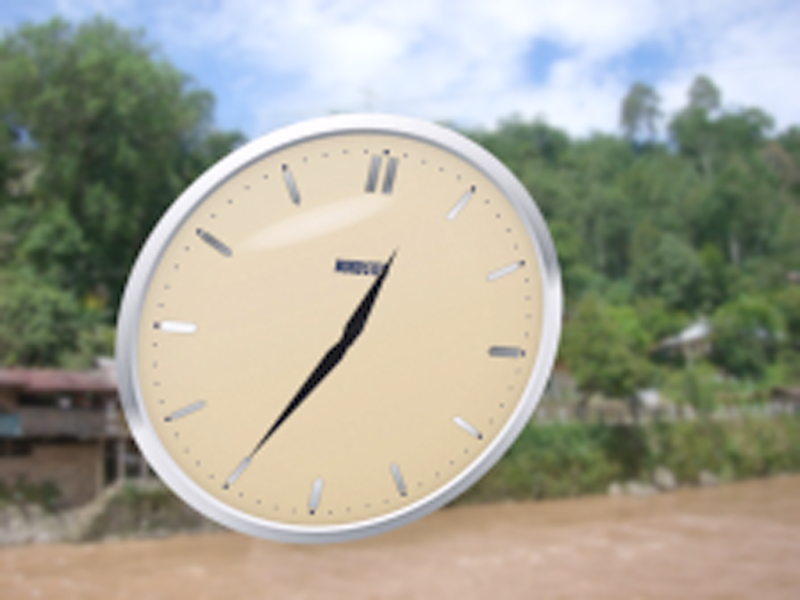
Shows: 12:35
